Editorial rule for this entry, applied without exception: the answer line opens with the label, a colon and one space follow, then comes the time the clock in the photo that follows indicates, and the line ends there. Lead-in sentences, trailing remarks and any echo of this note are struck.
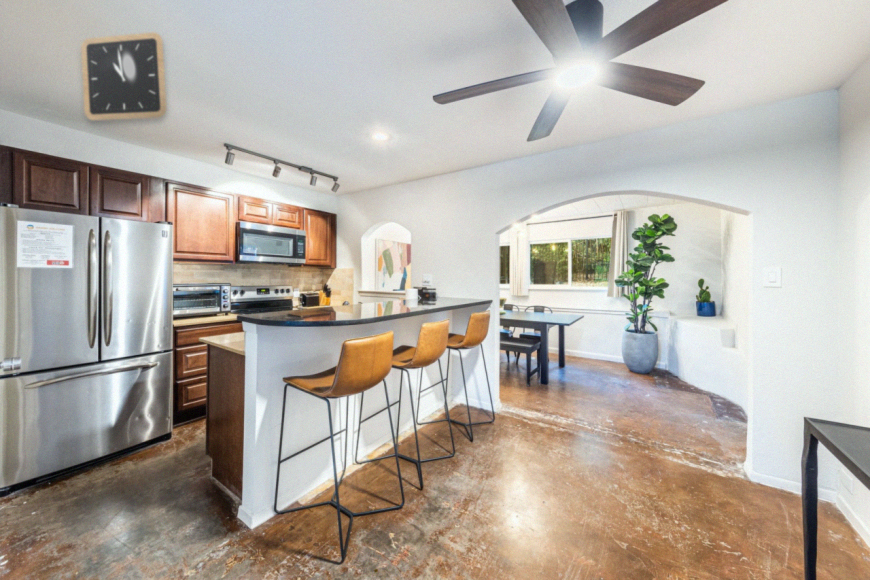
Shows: 10:59
